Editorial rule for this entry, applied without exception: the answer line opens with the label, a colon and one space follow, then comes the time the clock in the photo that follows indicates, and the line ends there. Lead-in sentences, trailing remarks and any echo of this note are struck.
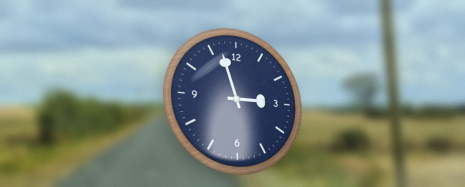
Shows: 2:57
